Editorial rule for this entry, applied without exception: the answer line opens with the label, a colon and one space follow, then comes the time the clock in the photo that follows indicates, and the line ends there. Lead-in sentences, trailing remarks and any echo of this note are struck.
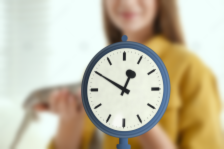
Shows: 12:50
